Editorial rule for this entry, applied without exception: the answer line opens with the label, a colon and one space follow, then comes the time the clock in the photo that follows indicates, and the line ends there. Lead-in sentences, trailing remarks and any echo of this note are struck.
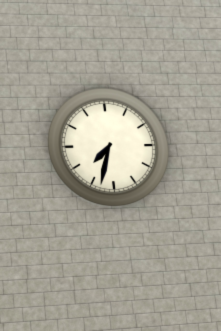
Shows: 7:33
